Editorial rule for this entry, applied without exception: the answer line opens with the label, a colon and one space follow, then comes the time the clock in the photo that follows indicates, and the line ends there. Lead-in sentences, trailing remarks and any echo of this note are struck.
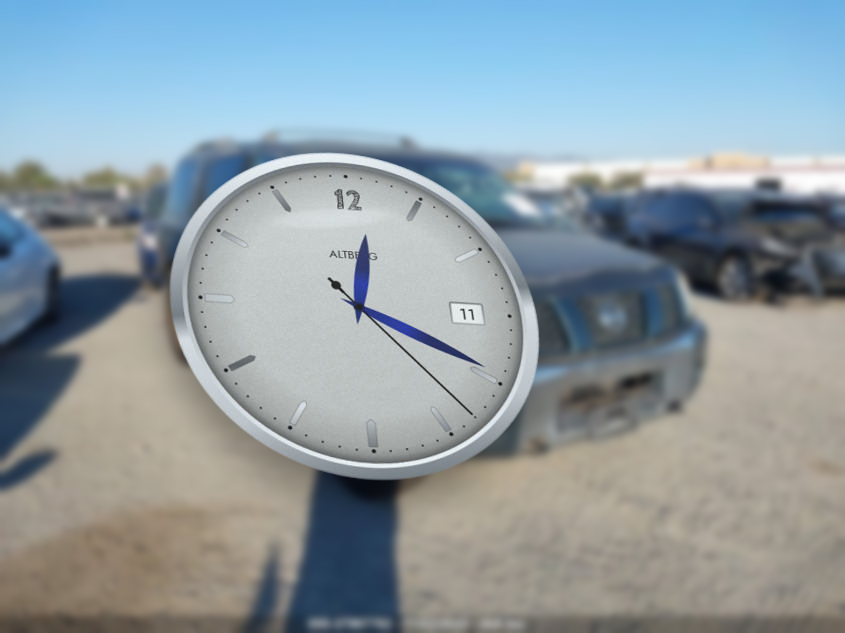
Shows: 12:19:23
